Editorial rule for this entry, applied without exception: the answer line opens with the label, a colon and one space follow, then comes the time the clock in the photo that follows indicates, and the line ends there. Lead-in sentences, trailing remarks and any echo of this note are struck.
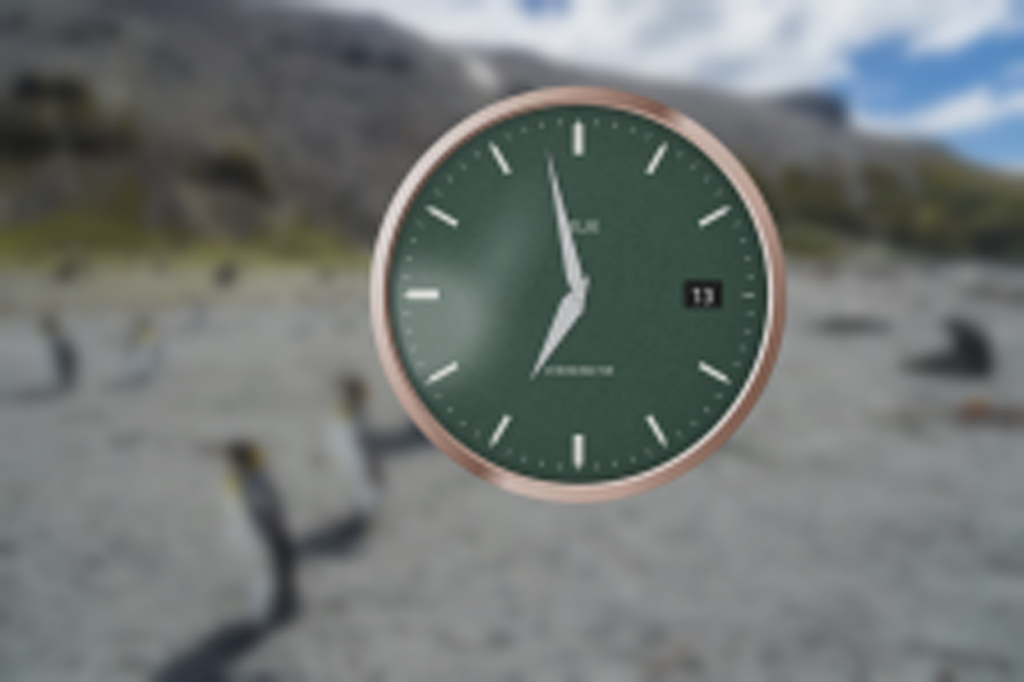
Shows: 6:58
